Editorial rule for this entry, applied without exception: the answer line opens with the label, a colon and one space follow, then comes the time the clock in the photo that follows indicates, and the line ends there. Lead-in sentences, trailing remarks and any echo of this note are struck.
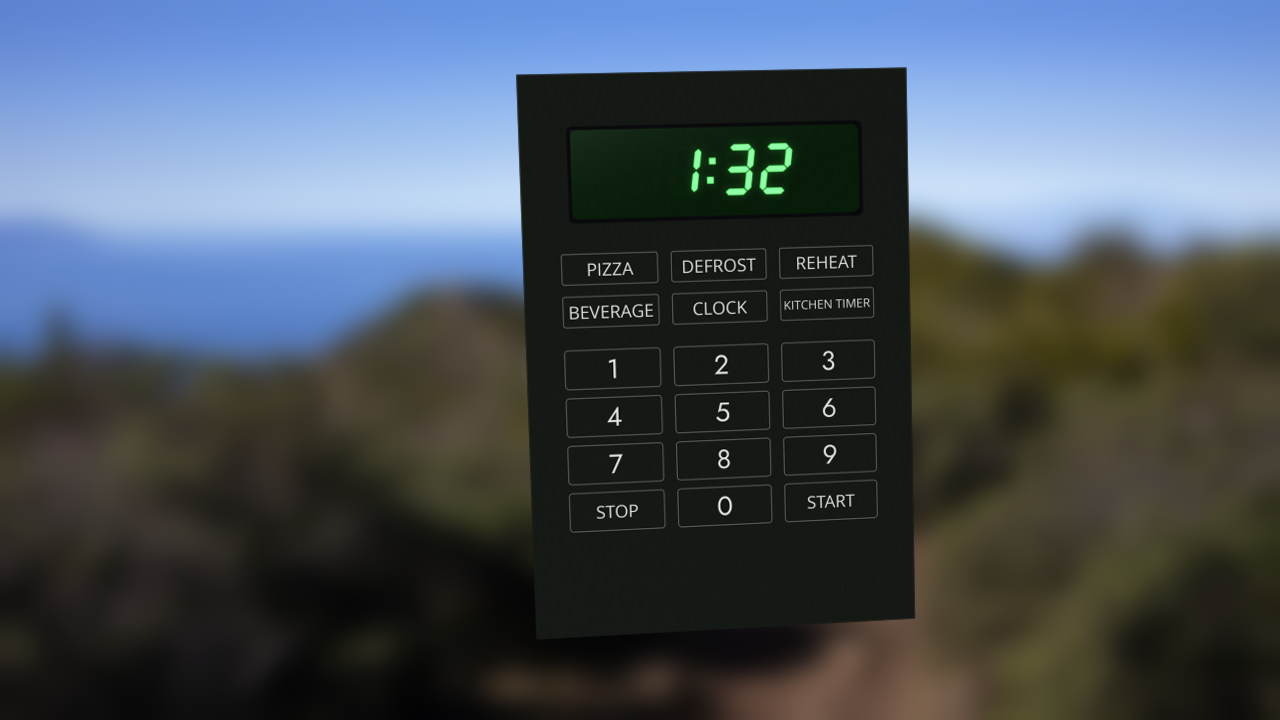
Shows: 1:32
